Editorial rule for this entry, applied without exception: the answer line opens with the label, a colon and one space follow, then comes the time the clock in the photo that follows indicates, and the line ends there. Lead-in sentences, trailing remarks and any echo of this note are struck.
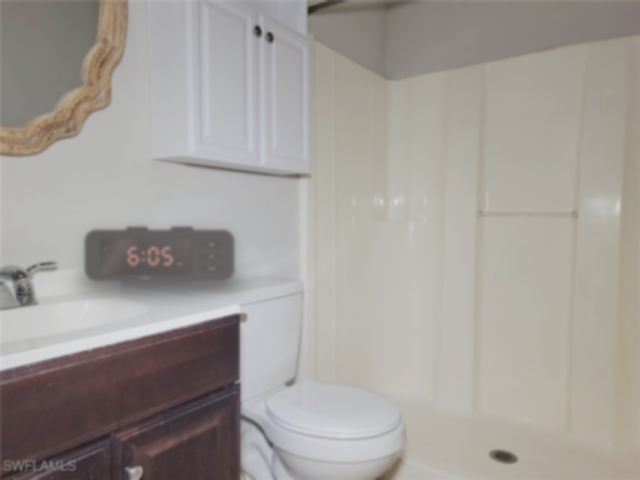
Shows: 6:05
